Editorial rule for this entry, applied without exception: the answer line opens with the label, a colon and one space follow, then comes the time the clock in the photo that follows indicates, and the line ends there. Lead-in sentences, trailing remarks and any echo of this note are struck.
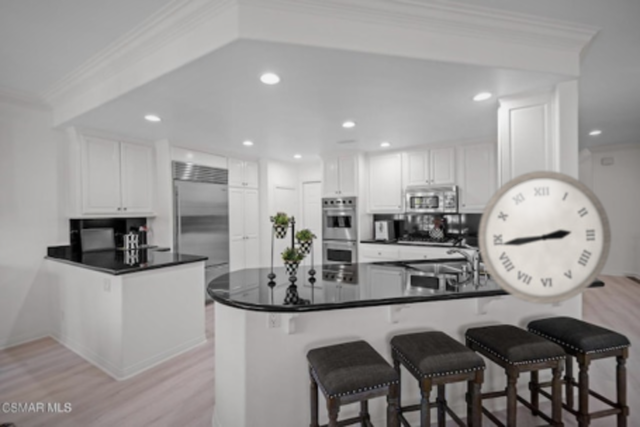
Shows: 2:44
